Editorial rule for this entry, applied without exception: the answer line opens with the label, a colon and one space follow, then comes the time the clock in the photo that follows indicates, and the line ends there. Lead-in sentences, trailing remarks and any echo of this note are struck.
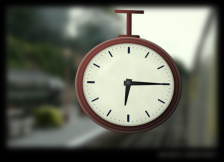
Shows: 6:15
